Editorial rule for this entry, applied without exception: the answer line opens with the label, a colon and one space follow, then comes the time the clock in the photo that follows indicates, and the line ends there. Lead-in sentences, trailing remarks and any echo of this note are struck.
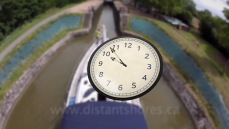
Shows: 9:53
